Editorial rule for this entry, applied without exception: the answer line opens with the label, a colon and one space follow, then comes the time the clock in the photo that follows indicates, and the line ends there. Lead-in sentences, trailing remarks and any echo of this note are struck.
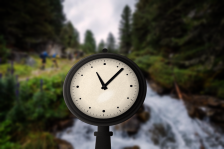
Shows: 11:07
